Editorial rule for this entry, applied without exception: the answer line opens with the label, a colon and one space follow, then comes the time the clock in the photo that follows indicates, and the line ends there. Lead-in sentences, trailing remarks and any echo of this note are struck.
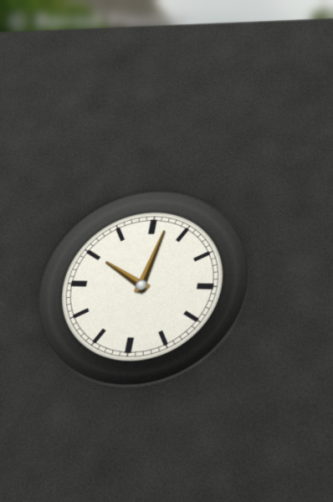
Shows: 10:02
